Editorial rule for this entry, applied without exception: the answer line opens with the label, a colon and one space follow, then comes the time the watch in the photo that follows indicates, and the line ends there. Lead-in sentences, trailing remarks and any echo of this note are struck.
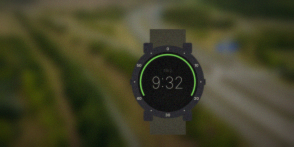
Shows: 9:32
